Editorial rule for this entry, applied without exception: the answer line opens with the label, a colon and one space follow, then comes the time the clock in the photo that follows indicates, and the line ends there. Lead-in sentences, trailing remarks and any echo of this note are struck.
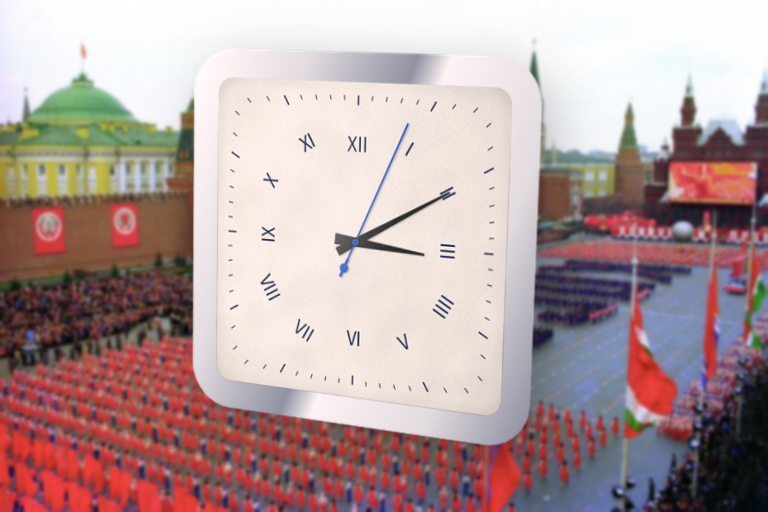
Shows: 3:10:04
